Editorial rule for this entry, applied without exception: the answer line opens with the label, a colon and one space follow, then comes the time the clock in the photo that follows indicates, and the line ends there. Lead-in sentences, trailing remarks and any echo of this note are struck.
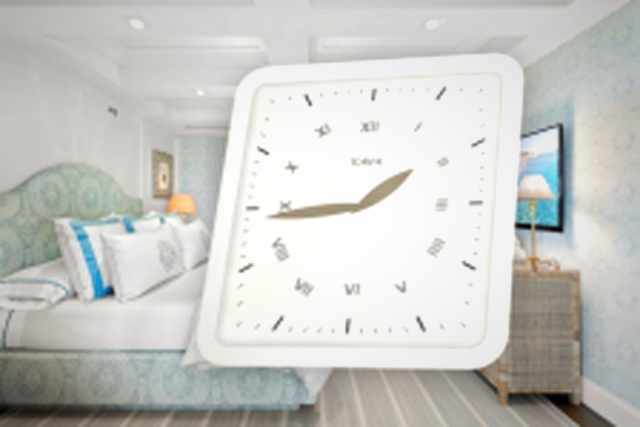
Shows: 1:44
